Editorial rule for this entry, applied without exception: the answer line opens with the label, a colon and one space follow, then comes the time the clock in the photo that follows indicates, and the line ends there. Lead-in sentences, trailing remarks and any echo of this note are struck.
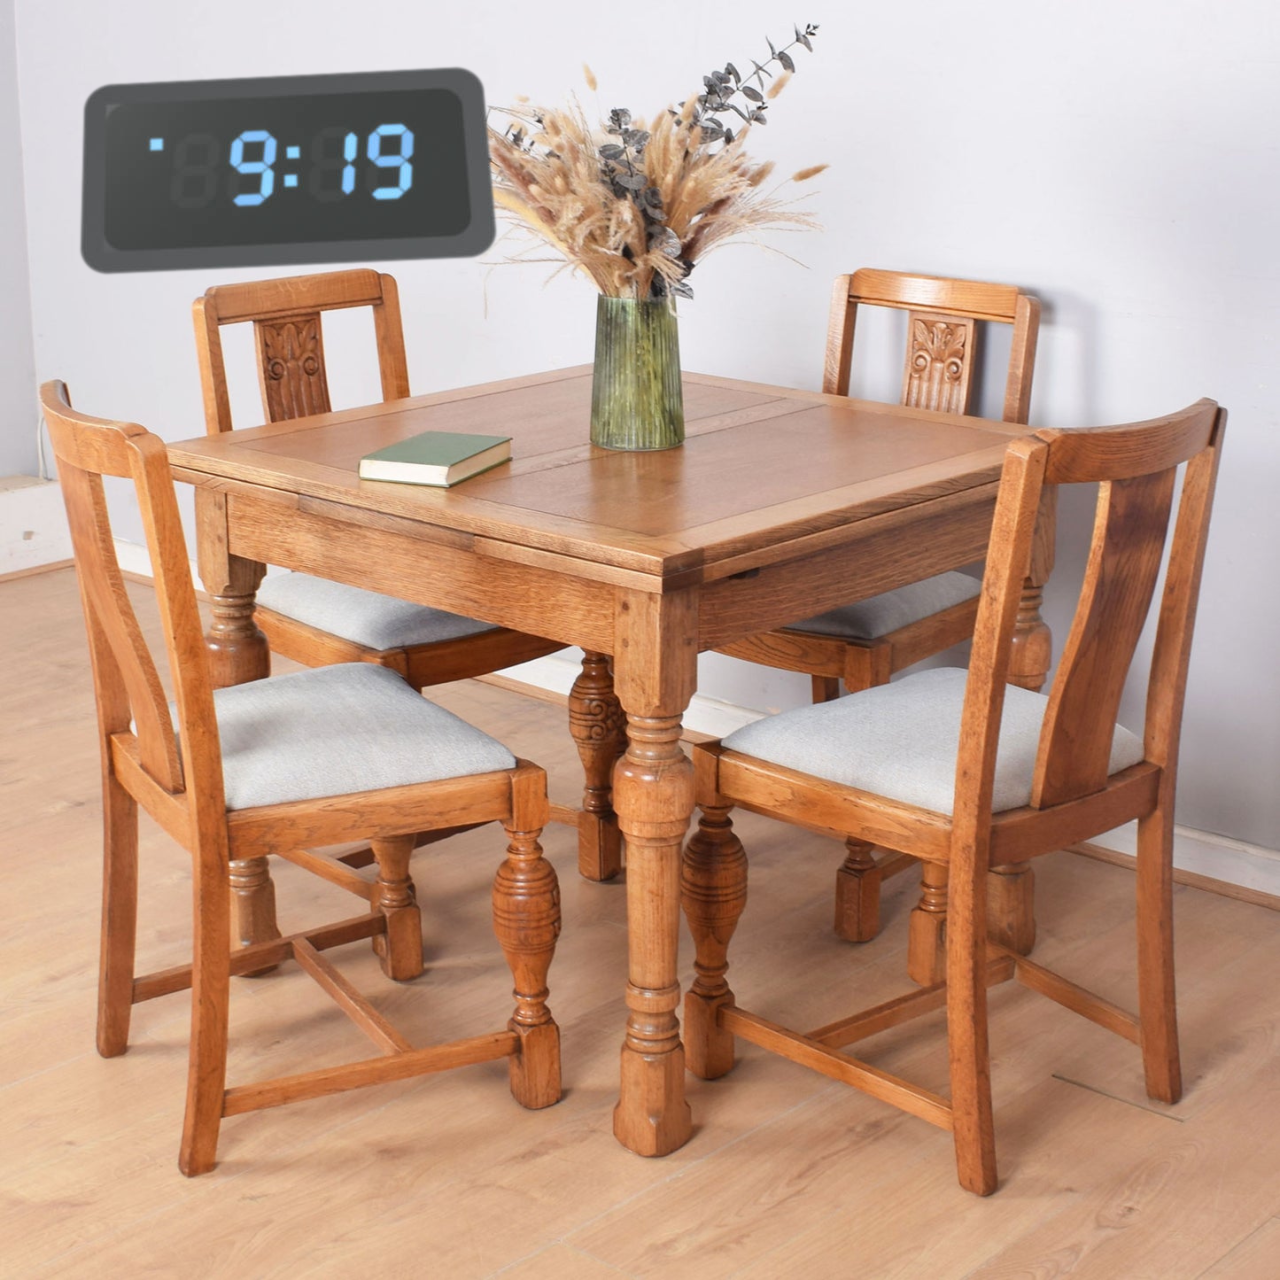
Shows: 9:19
